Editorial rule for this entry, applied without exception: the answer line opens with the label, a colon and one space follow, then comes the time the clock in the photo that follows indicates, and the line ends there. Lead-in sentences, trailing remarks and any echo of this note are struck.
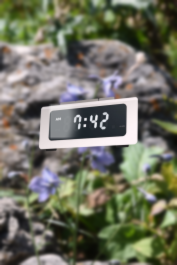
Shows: 7:42
